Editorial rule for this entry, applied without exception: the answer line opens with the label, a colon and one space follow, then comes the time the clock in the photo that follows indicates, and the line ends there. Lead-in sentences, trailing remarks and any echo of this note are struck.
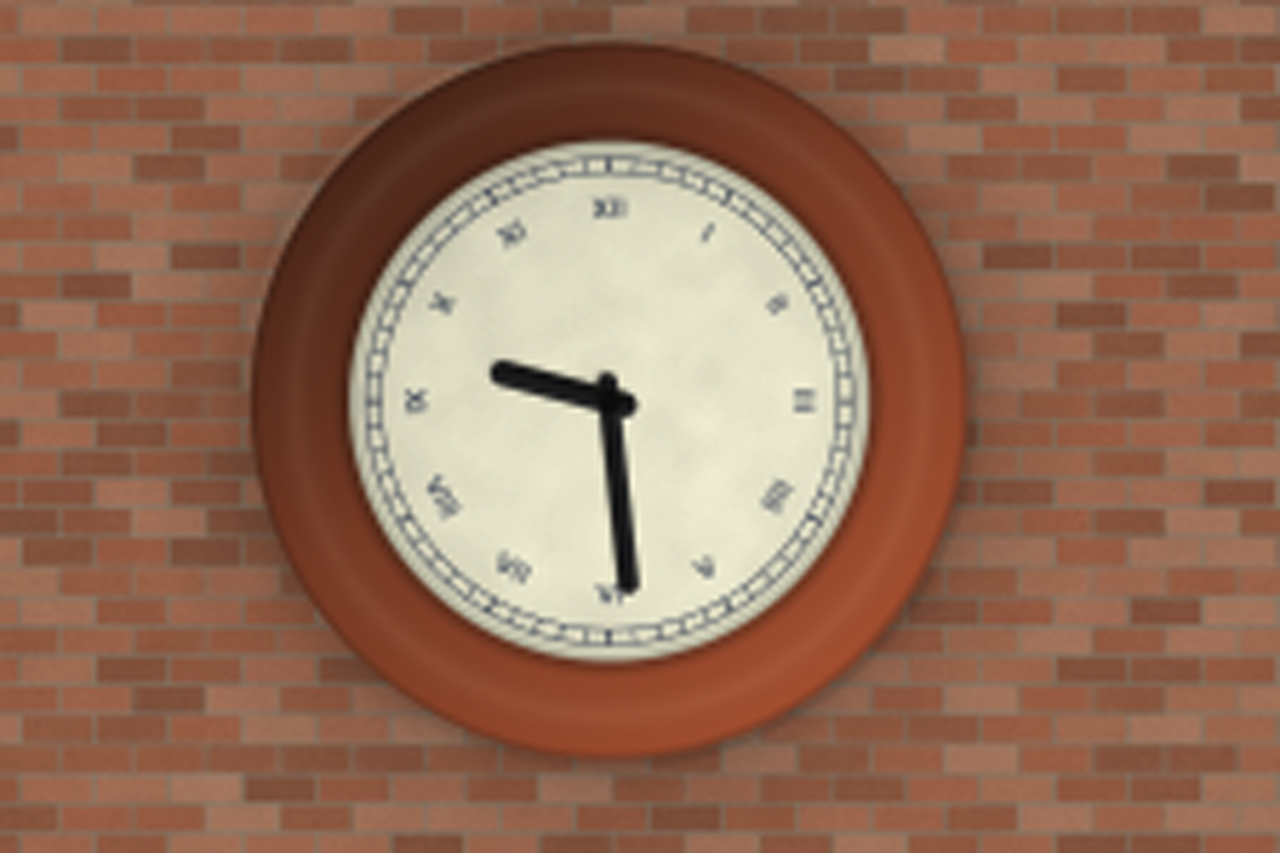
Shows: 9:29
